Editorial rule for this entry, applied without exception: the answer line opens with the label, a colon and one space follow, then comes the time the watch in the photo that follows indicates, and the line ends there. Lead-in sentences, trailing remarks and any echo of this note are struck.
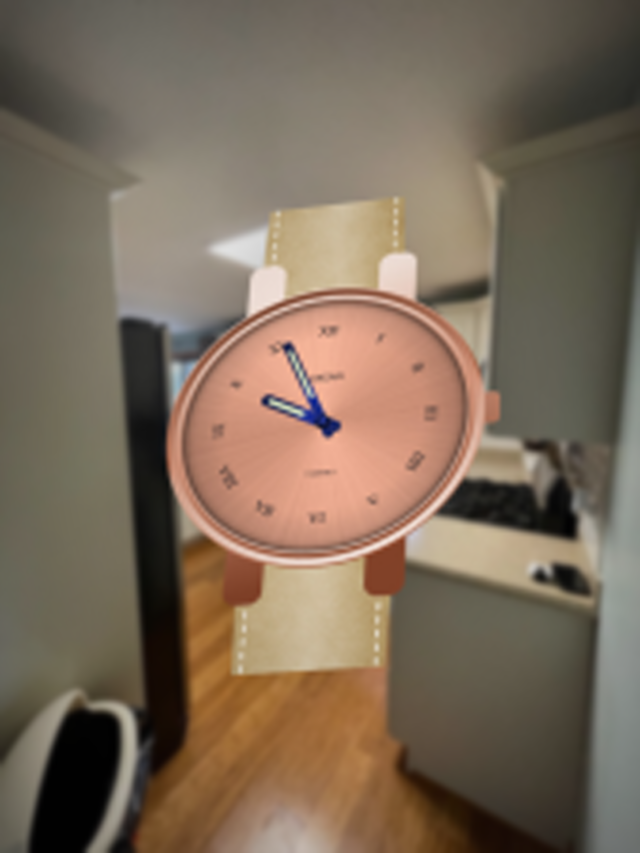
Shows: 9:56
